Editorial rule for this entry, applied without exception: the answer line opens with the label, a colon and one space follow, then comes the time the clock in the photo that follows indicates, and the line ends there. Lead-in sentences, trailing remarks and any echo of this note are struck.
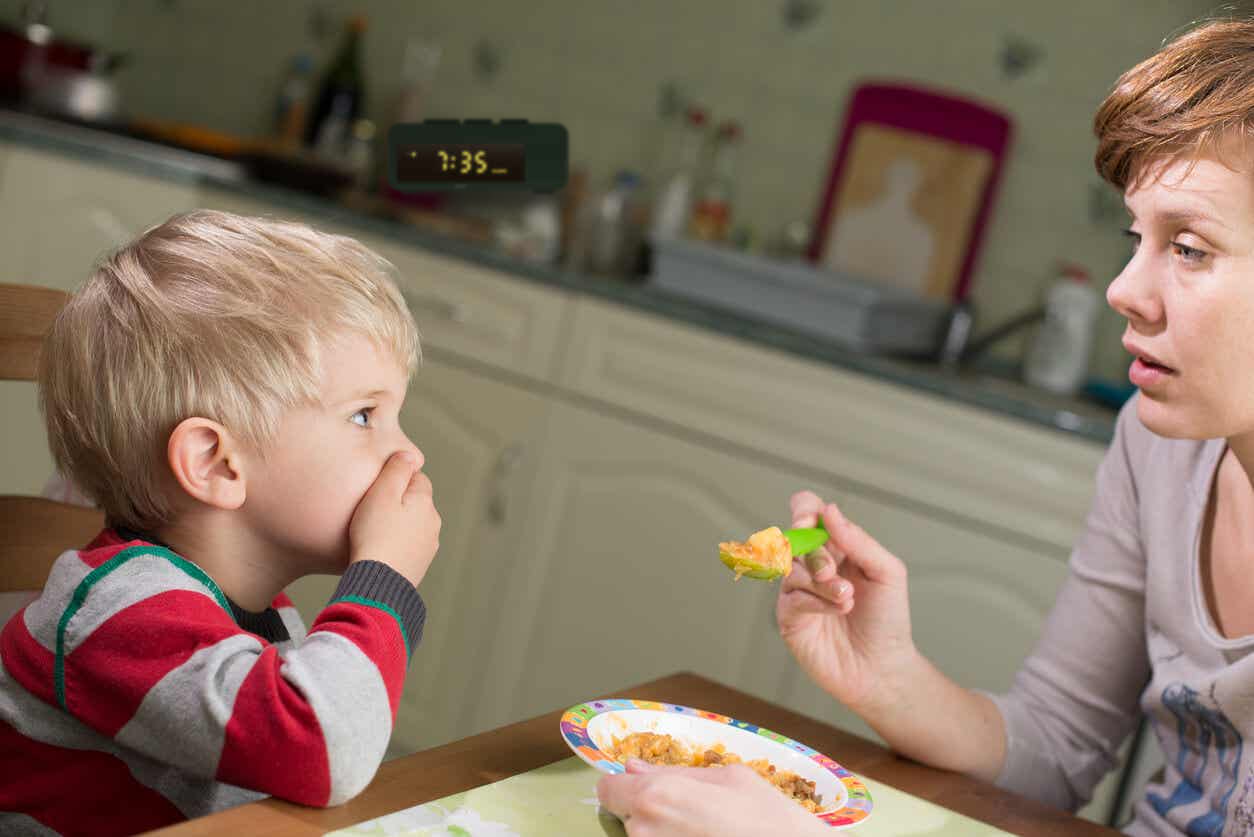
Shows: 7:35
